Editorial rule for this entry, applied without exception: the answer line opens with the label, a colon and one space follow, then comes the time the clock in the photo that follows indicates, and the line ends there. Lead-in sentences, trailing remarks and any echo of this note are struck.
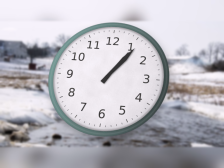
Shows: 1:06
